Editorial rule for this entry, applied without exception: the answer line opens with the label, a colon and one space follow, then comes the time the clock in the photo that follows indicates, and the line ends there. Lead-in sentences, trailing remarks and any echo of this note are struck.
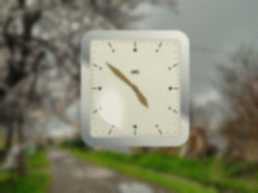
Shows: 4:52
